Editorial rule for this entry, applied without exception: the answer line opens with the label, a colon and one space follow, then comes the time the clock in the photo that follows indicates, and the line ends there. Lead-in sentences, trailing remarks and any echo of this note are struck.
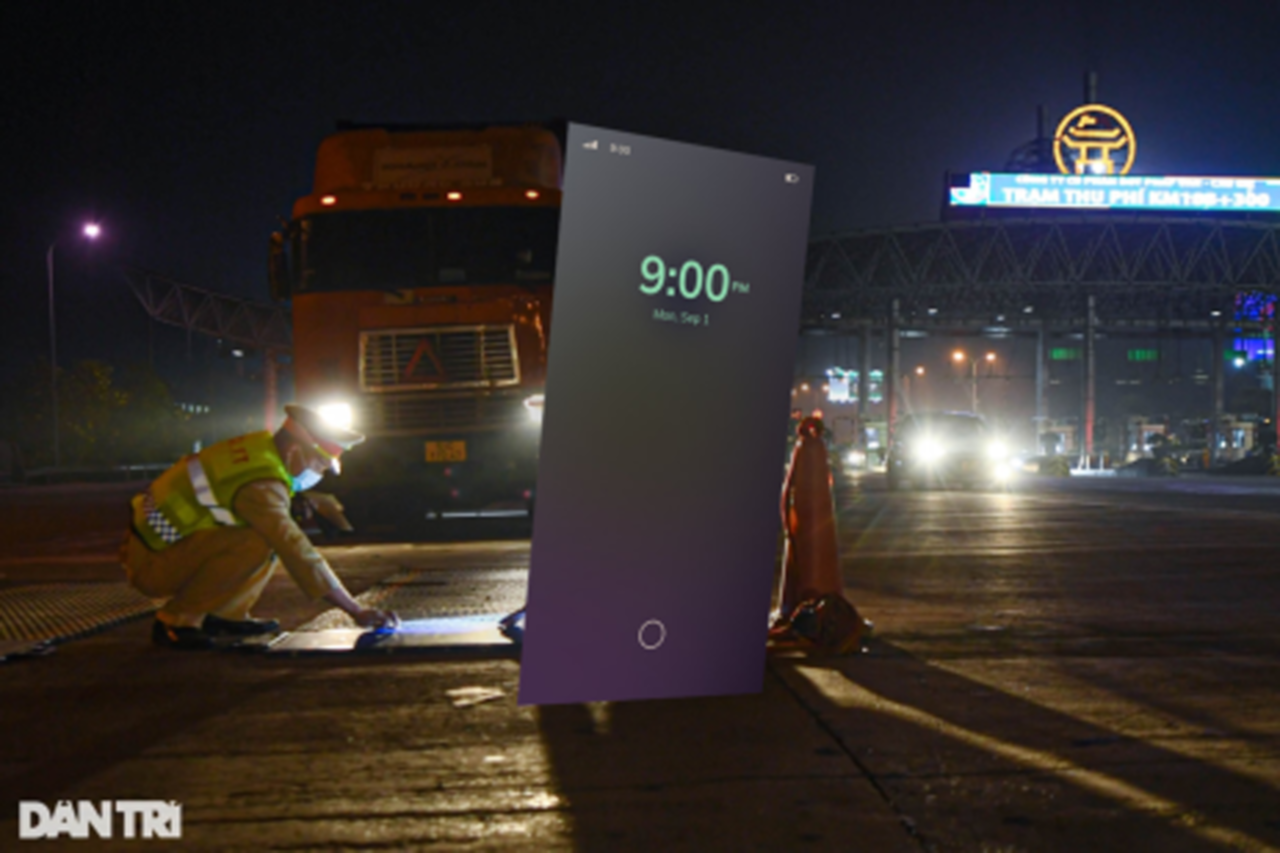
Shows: 9:00
